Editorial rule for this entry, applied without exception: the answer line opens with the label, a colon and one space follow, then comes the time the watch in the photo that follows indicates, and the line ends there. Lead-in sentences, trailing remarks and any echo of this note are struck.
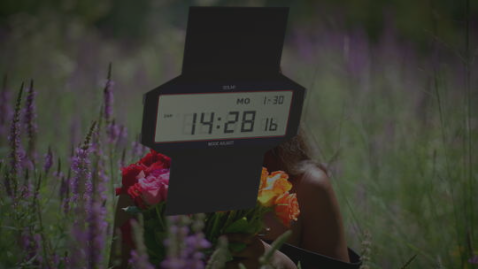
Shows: 14:28:16
